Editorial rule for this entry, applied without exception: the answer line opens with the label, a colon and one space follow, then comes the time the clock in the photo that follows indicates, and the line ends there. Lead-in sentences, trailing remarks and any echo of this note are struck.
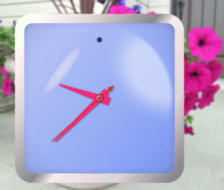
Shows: 9:37:38
